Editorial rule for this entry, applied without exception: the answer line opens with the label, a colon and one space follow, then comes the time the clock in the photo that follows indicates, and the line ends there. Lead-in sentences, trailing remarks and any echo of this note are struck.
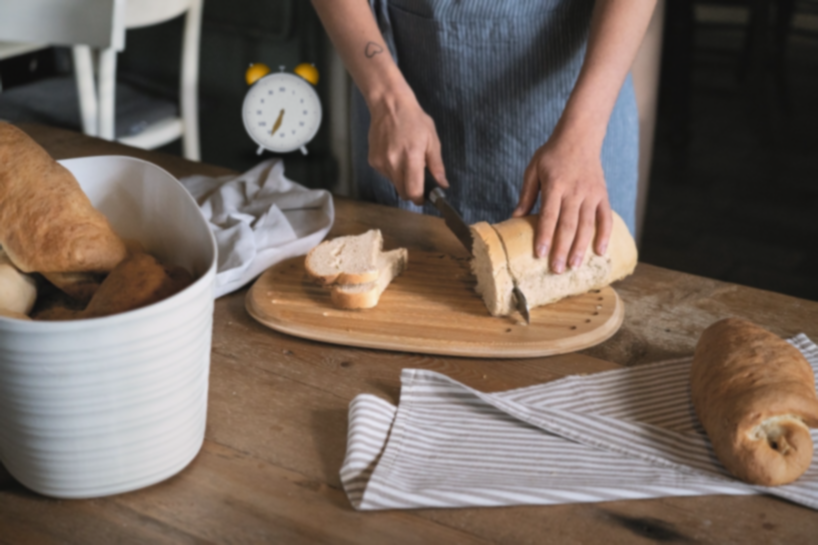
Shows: 6:34
